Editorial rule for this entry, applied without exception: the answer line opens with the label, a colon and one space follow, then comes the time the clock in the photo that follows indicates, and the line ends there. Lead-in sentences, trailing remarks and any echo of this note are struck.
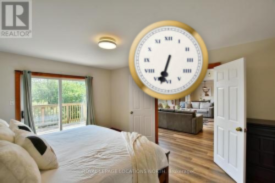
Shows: 6:33
